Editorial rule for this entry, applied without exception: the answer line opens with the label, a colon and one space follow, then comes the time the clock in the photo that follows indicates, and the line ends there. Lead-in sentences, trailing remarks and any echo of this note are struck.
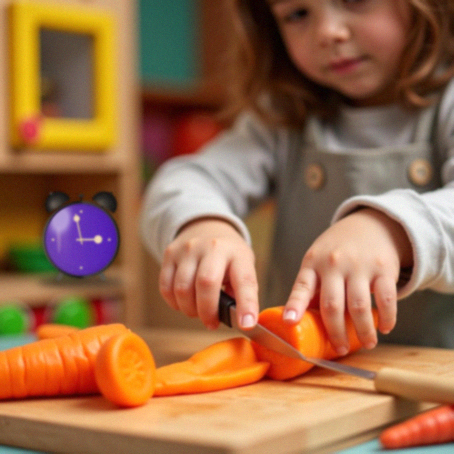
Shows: 2:58
